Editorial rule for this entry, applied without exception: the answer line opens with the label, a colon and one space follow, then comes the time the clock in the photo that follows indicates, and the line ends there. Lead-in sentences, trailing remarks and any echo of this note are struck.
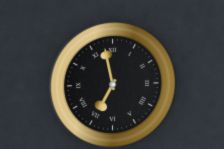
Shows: 6:58
